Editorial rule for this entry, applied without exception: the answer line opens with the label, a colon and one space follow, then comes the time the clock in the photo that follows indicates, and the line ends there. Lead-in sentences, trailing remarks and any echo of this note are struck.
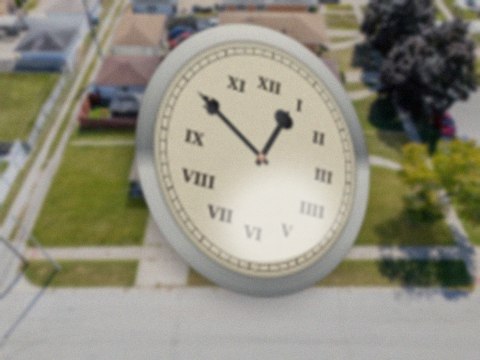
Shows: 12:50
